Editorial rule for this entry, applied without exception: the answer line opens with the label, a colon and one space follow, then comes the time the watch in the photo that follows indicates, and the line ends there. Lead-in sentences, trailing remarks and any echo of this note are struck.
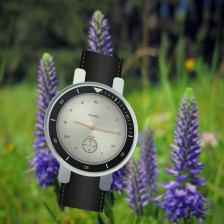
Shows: 9:15
